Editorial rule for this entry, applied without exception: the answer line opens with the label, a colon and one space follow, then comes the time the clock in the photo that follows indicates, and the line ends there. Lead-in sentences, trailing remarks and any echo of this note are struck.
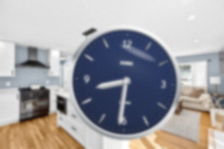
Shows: 8:31
